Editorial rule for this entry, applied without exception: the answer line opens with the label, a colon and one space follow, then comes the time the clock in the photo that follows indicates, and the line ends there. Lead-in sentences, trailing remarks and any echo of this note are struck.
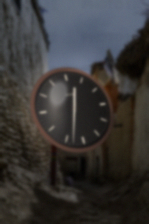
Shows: 12:33
